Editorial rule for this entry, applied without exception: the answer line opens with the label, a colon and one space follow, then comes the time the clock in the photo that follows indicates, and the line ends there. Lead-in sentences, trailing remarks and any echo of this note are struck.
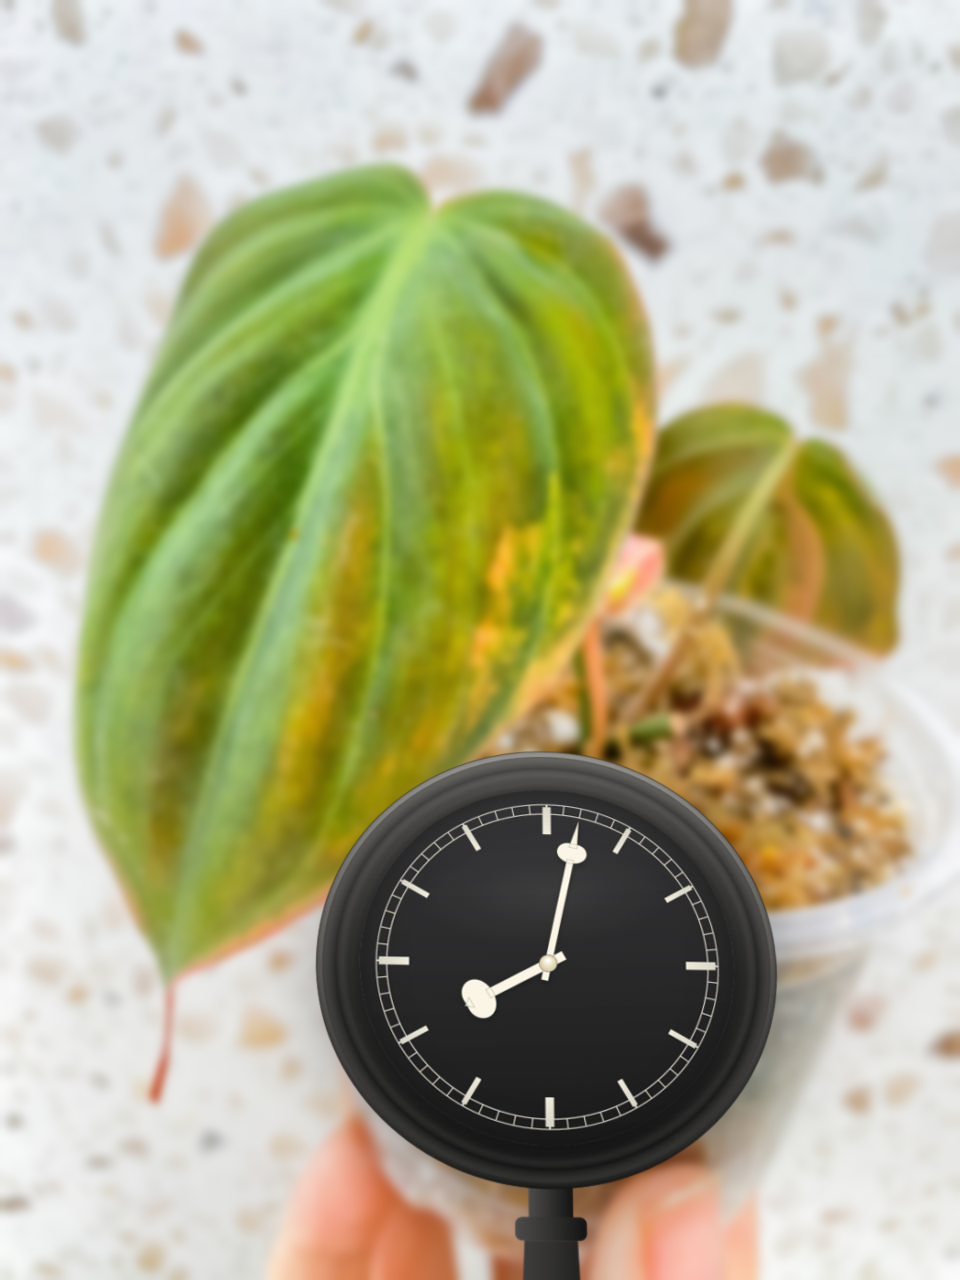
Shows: 8:02
